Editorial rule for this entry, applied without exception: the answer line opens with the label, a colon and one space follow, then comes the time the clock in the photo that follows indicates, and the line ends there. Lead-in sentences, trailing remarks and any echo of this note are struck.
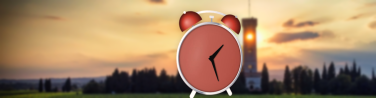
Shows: 1:27
